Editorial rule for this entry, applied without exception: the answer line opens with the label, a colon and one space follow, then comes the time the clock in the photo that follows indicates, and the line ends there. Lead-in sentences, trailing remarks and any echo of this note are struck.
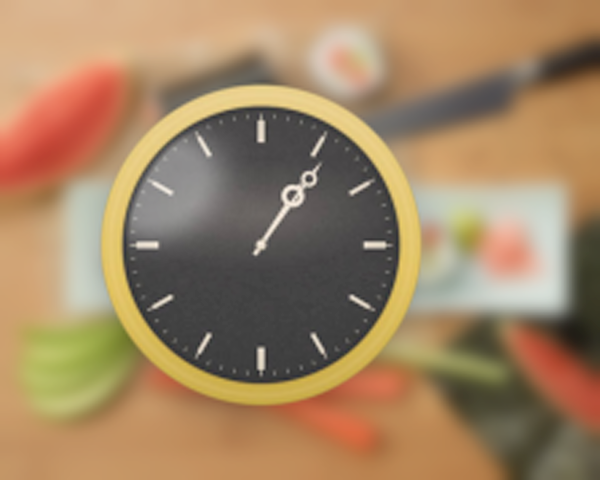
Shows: 1:06
